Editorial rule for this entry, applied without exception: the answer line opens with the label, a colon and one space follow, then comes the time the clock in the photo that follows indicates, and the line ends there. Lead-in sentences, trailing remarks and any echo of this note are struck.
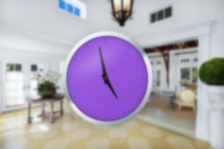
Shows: 4:58
